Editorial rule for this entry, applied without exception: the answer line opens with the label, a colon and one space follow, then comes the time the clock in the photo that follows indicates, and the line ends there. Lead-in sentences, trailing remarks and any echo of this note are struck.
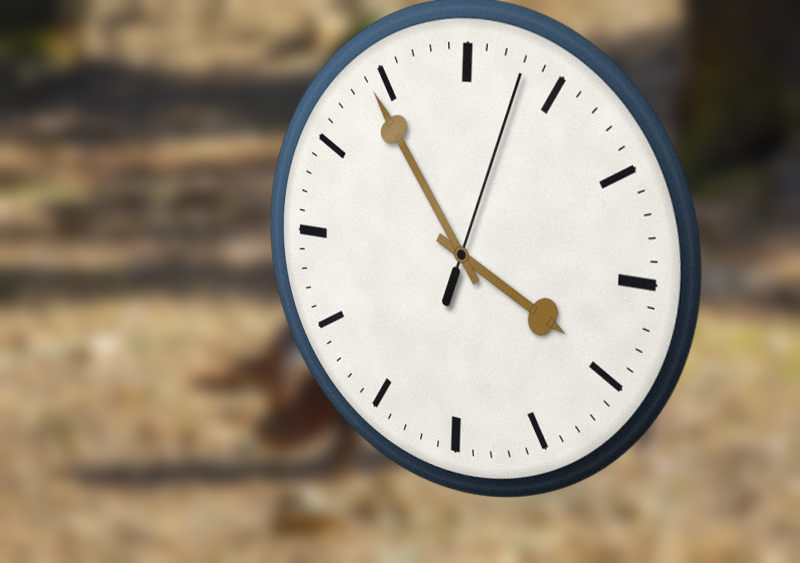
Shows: 3:54:03
